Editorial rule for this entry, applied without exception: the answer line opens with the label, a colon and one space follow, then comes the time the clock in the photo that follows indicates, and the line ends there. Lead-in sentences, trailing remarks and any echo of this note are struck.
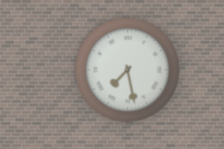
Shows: 7:28
